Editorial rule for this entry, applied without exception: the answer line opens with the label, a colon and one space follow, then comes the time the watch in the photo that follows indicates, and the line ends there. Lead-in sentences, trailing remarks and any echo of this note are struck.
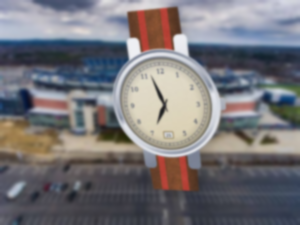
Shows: 6:57
